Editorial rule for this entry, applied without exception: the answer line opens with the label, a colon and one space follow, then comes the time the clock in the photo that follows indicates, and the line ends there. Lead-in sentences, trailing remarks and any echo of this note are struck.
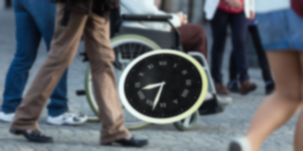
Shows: 8:33
